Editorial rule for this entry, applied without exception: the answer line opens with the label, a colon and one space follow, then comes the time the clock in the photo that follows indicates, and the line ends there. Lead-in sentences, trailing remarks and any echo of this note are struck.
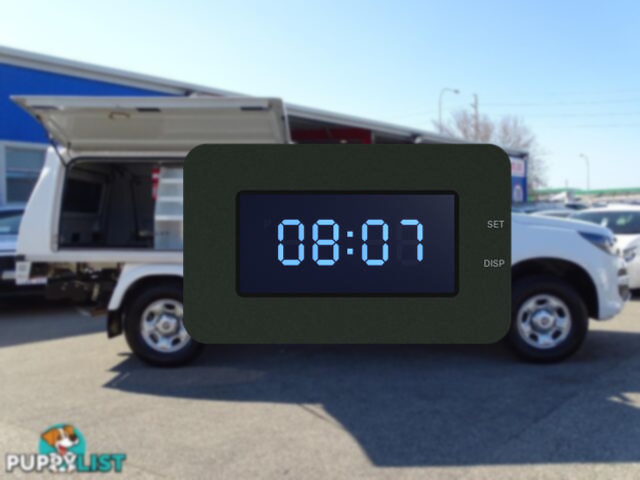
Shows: 8:07
